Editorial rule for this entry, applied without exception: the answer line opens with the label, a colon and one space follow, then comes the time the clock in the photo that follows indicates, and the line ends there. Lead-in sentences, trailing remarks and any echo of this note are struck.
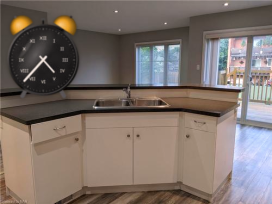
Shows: 4:37
